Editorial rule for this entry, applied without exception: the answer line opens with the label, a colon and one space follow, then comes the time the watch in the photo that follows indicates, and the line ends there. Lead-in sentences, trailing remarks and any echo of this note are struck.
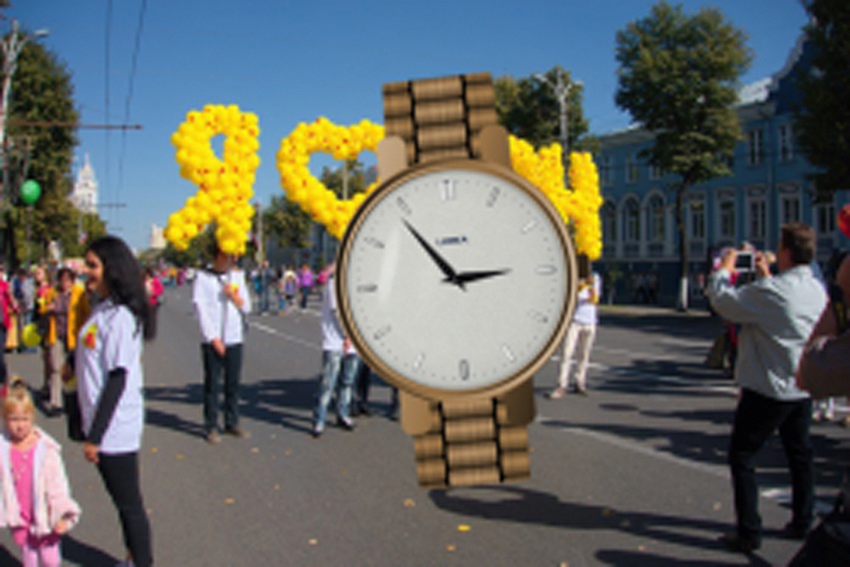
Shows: 2:54
